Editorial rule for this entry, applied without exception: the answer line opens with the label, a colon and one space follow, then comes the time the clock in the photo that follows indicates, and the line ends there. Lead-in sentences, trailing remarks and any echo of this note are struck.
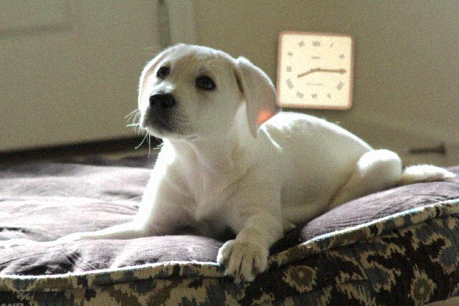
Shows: 8:15
